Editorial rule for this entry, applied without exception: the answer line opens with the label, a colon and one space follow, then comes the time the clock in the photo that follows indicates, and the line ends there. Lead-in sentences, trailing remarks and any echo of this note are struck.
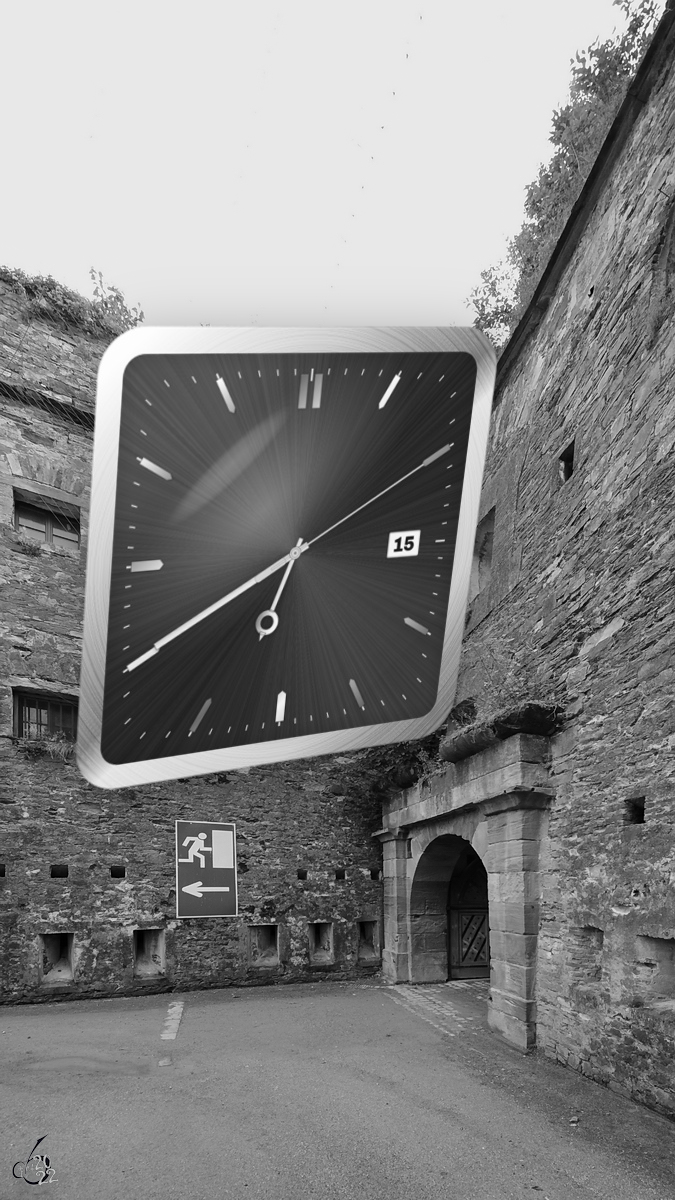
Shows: 6:40:10
